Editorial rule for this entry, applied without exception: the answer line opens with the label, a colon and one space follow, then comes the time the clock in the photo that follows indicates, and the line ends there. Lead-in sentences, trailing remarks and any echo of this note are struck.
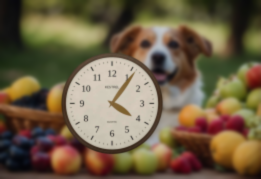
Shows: 4:06
